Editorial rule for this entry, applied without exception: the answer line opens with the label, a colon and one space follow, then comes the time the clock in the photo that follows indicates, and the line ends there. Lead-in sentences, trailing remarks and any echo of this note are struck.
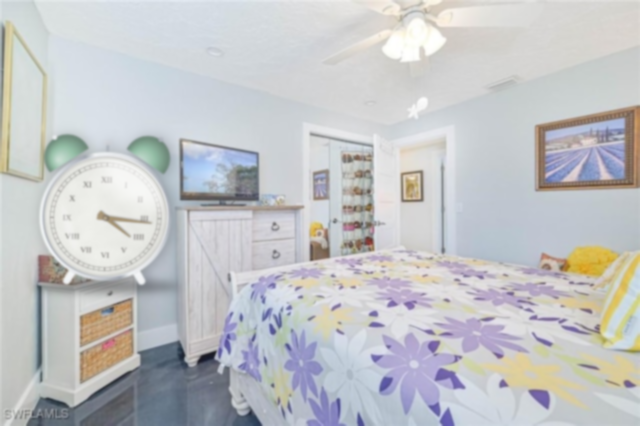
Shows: 4:16
